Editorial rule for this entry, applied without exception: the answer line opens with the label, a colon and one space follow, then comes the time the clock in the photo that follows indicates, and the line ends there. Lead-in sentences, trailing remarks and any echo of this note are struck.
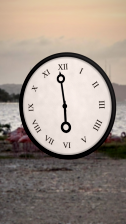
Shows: 5:59
